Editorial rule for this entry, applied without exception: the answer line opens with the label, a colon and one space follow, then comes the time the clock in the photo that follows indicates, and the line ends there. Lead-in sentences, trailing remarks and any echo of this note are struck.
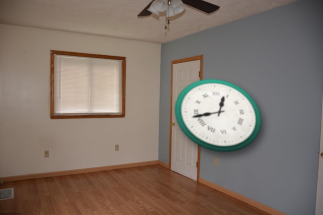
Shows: 12:43
